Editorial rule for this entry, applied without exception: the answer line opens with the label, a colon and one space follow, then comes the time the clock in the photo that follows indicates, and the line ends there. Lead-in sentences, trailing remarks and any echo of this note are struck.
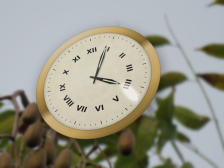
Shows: 4:04
